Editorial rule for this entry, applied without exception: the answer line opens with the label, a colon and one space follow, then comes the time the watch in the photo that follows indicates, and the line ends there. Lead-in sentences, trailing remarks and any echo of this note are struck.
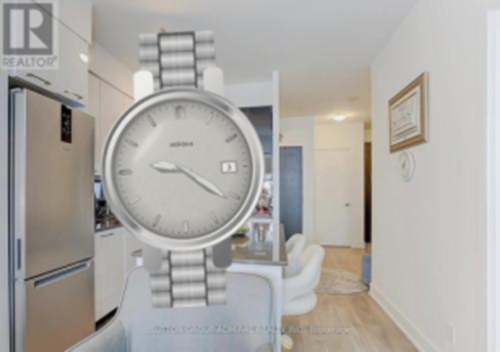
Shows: 9:21
